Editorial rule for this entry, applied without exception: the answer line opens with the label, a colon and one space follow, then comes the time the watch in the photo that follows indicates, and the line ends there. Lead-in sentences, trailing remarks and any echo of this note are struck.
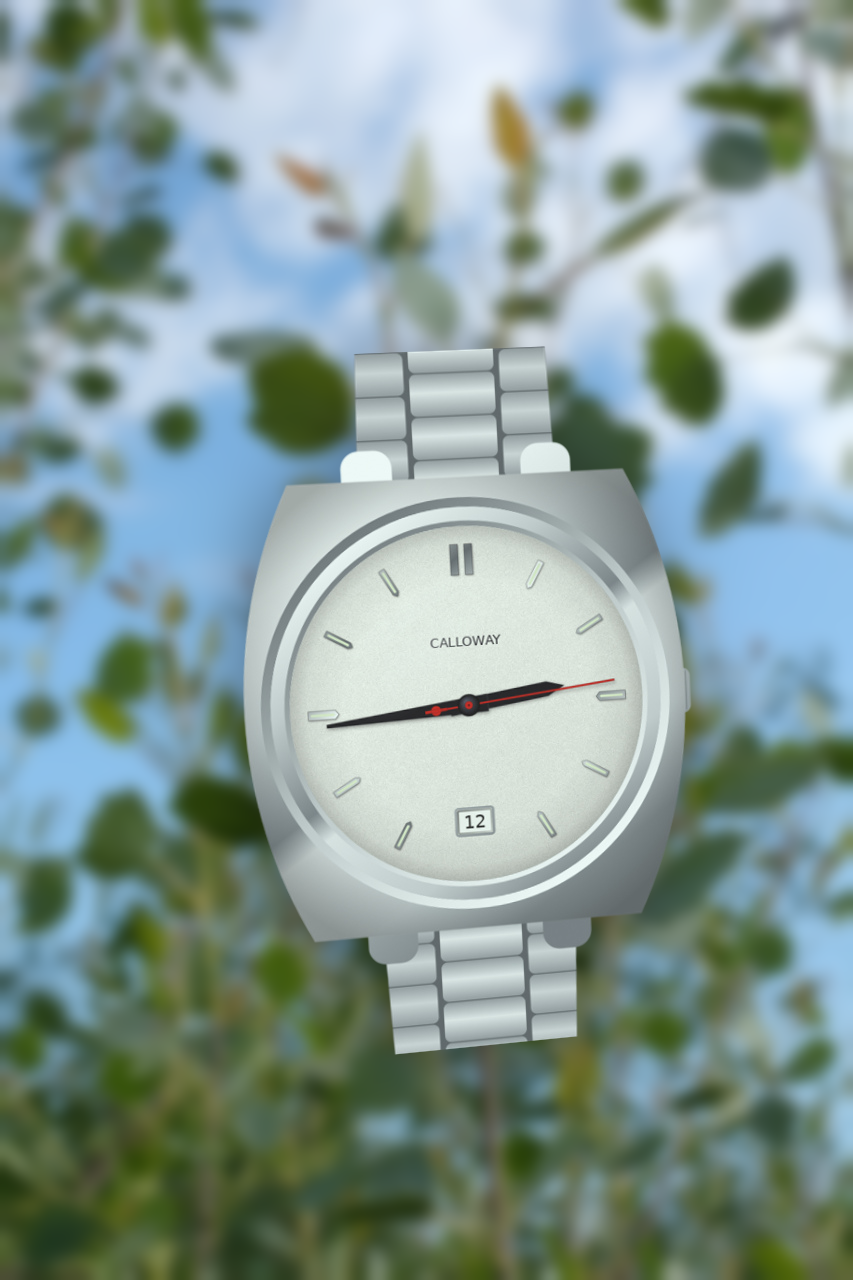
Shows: 2:44:14
